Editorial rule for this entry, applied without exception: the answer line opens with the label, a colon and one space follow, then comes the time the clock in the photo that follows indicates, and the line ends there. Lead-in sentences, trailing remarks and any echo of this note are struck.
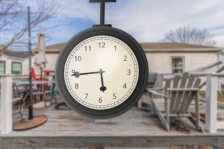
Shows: 5:44
